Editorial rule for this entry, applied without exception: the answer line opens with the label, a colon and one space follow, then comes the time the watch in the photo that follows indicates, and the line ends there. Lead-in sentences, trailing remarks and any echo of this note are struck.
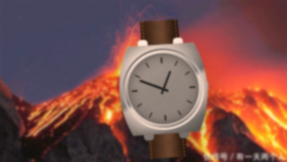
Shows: 12:49
